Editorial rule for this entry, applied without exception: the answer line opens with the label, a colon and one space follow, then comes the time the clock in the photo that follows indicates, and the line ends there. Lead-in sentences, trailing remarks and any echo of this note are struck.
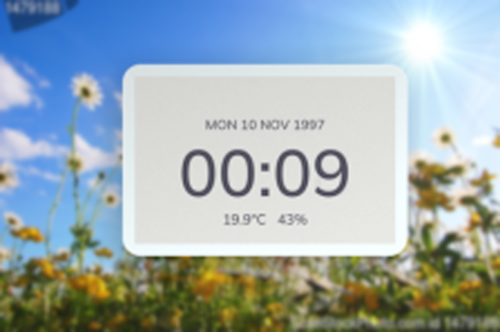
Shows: 0:09
